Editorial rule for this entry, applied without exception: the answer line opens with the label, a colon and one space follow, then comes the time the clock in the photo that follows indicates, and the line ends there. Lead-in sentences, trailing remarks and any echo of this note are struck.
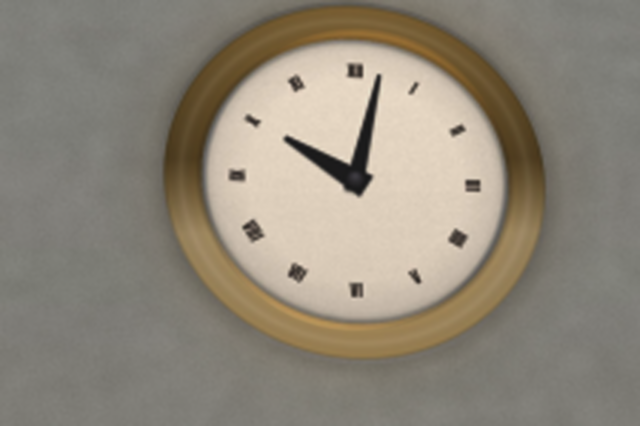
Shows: 10:02
